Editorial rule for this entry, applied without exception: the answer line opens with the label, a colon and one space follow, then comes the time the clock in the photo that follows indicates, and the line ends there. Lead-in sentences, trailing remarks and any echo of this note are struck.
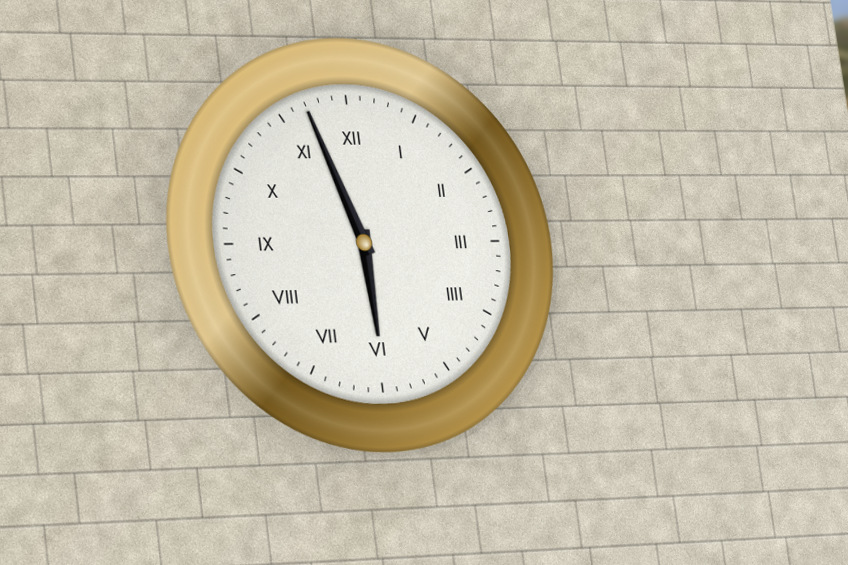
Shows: 5:57
